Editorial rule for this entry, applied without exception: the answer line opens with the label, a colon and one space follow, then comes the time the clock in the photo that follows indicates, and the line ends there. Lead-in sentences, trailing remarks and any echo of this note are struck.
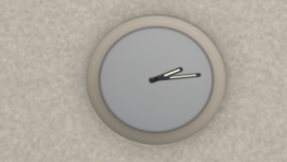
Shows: 2:14
